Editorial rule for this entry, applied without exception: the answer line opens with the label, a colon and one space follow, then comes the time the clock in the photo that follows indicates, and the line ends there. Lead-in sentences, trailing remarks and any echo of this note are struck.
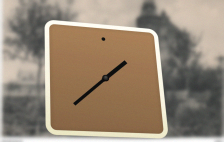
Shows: 1:38
